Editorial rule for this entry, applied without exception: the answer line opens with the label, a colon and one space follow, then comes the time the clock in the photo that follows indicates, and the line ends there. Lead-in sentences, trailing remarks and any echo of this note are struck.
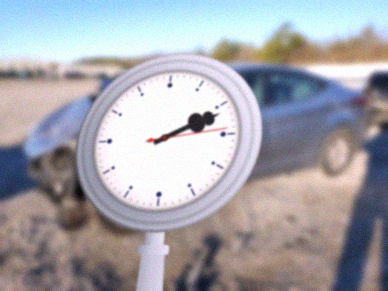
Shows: 2:11:14
